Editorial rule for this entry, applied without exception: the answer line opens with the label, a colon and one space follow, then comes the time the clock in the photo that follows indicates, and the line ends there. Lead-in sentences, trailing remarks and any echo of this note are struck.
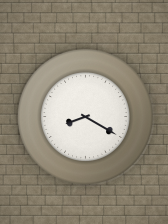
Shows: 8:20
